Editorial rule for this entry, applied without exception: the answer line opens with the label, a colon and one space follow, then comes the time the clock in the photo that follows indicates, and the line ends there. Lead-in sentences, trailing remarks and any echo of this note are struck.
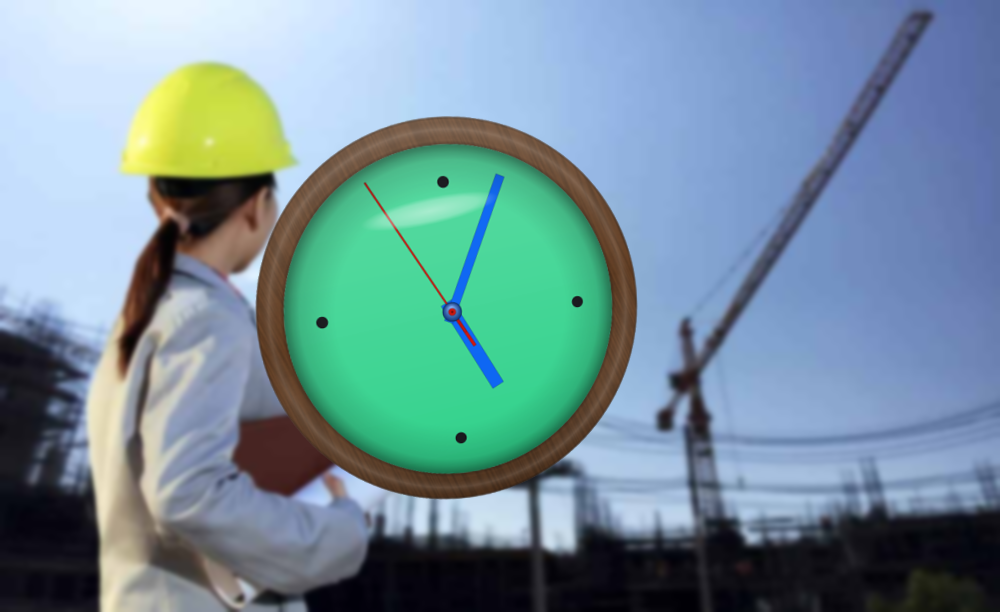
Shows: 5:03:55
